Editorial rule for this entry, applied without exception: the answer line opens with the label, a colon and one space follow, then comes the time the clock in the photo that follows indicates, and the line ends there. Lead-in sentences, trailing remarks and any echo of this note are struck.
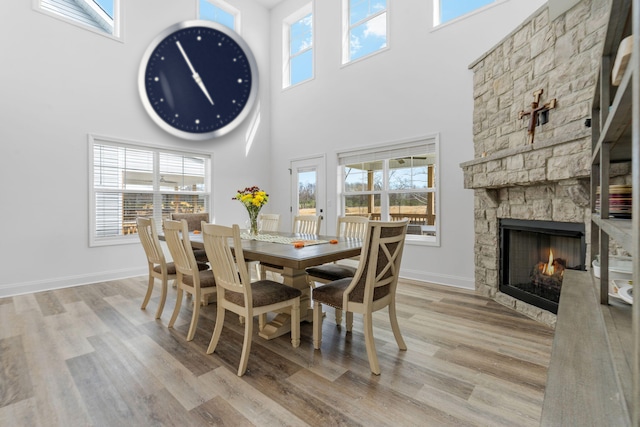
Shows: 4:55
